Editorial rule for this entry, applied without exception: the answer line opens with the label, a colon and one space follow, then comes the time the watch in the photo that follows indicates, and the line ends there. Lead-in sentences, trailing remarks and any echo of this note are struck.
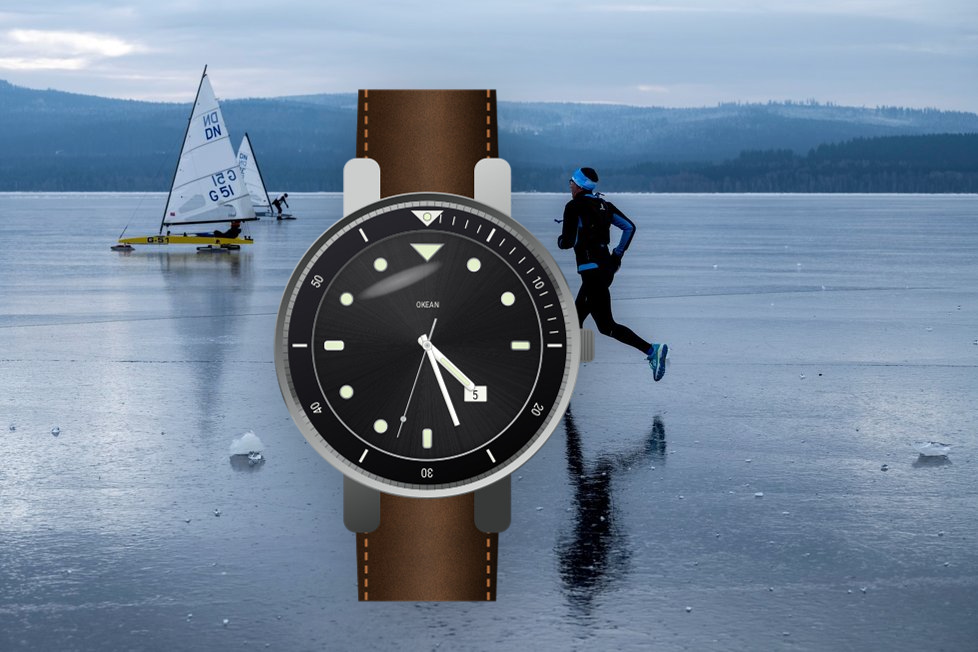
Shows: 4:26:33
